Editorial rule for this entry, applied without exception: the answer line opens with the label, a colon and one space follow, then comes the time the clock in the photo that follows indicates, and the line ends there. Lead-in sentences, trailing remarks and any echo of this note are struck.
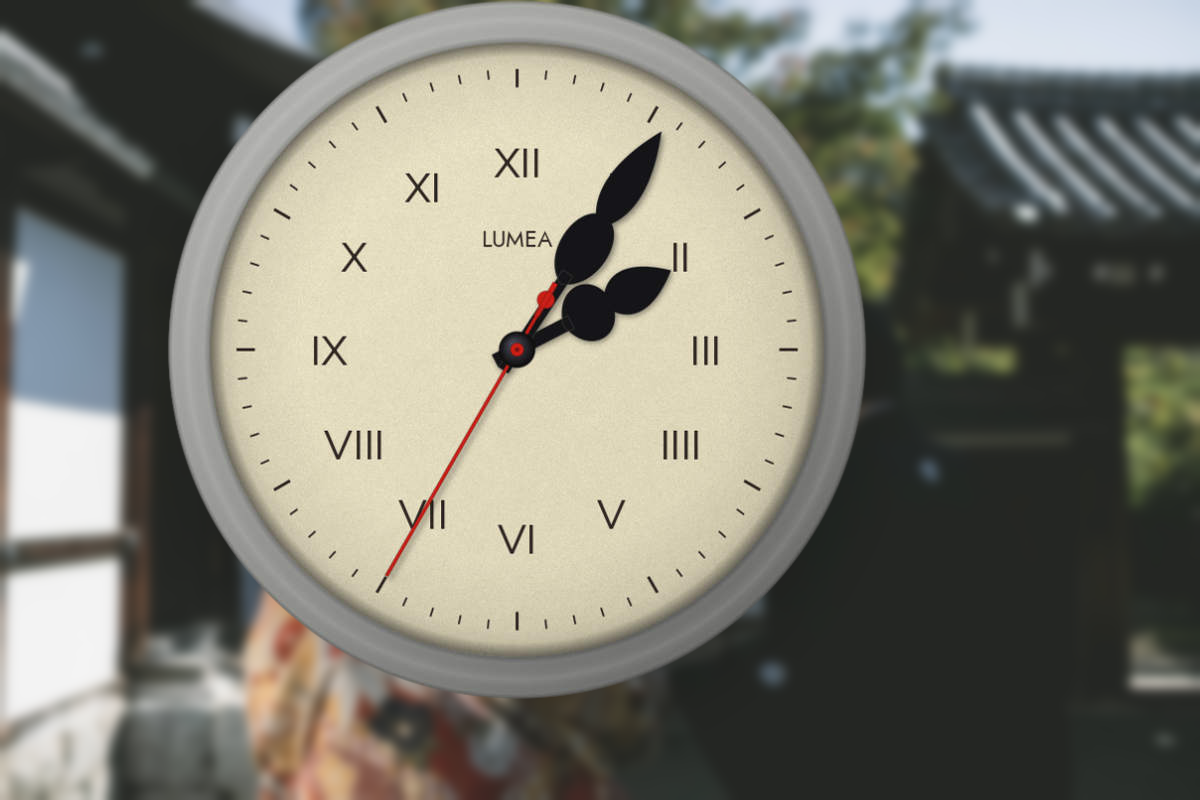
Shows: 2:05:35
